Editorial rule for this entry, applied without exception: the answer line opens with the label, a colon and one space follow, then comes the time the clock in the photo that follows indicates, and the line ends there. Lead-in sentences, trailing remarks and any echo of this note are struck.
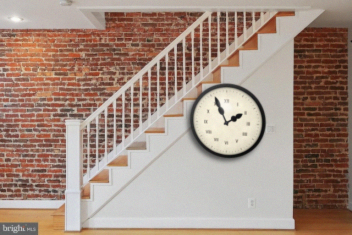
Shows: 1:56
